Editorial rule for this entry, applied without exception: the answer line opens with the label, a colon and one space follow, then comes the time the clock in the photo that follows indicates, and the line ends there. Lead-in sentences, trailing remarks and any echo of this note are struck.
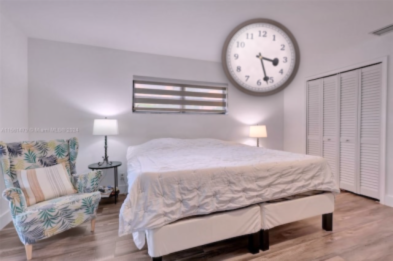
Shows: 3:27
